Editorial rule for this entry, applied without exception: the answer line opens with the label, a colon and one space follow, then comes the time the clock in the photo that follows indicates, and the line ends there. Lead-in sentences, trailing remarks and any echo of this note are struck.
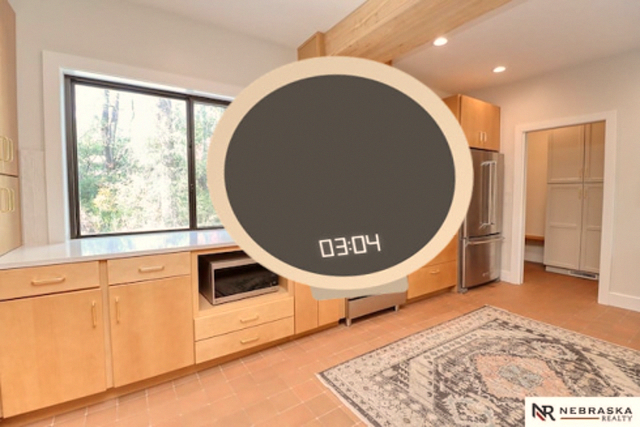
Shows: 3:04
